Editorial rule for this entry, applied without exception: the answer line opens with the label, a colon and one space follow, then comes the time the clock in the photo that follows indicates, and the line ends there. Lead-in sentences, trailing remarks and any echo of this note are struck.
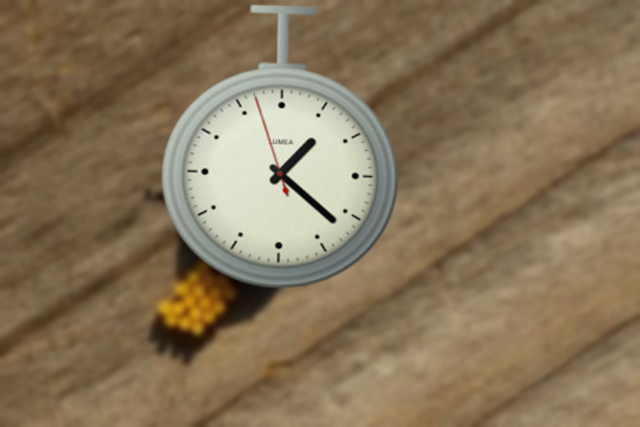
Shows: 1:21:57
